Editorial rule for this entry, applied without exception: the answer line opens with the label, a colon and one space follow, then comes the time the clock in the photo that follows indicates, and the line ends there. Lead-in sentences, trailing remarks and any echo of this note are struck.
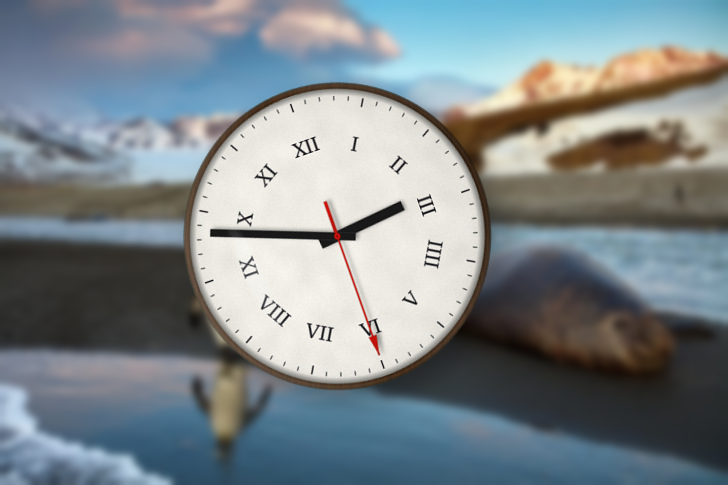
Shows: 2:48:30
